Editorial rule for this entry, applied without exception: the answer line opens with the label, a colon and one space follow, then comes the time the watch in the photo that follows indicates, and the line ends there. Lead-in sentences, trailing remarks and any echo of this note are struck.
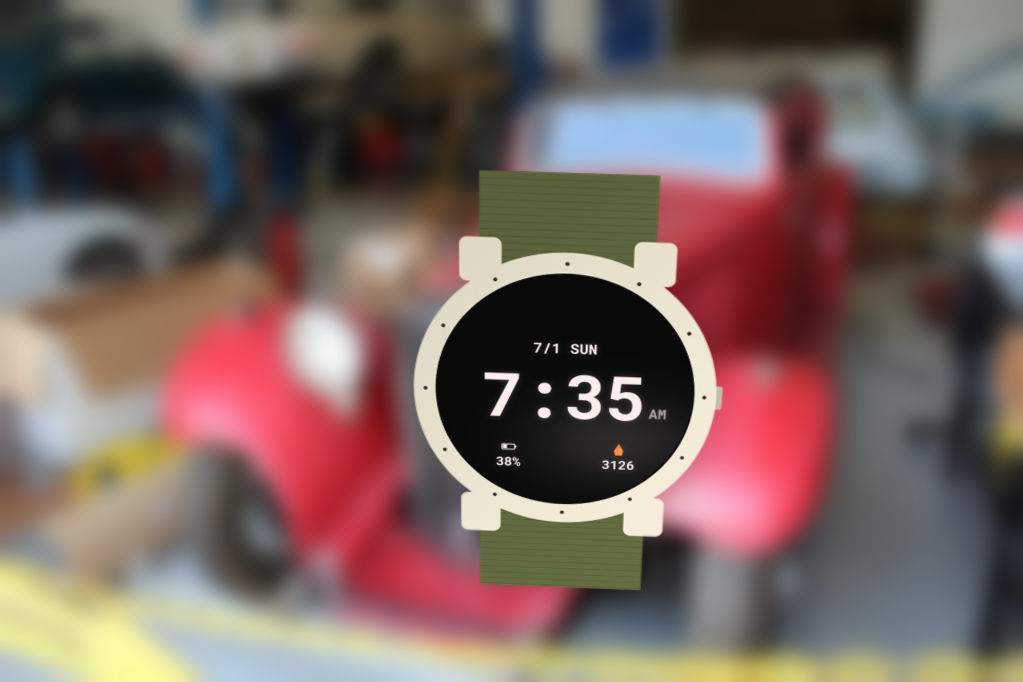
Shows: 7:35
